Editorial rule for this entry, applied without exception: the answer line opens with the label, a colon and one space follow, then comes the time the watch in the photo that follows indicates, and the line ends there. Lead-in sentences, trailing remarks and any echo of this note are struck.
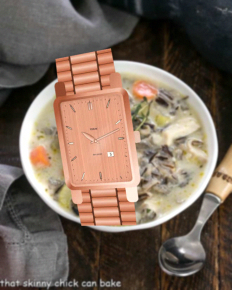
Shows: 10:12
